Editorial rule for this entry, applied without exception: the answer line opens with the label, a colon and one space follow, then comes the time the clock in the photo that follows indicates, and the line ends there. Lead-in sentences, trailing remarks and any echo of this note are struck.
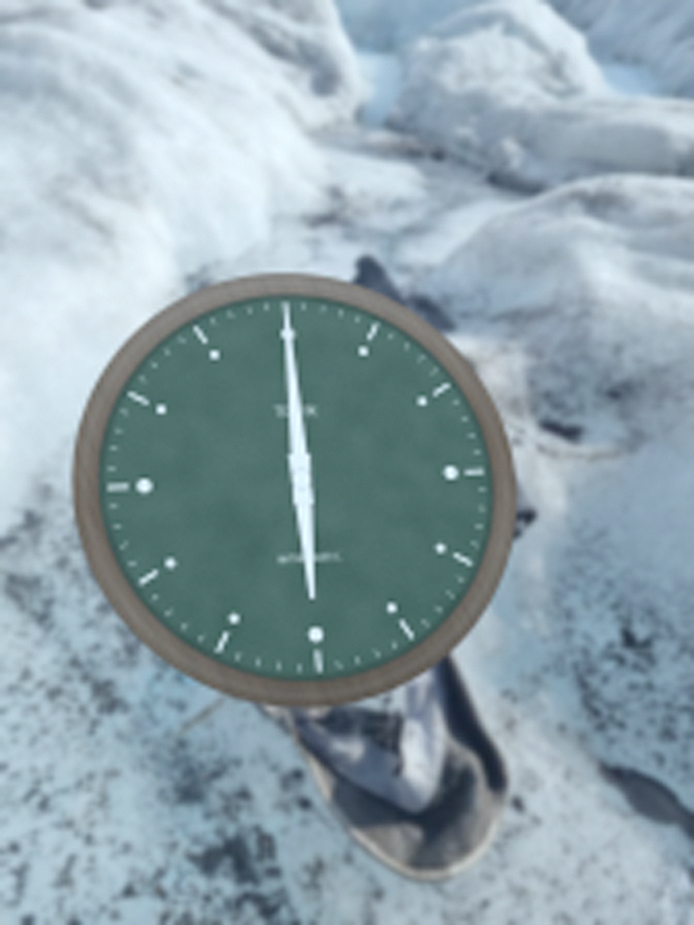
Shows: 6:00
